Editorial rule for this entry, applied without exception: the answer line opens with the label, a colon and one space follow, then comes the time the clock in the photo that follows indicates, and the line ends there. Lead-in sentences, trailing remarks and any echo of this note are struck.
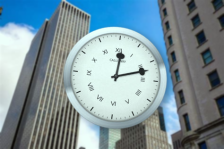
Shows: 12:12
